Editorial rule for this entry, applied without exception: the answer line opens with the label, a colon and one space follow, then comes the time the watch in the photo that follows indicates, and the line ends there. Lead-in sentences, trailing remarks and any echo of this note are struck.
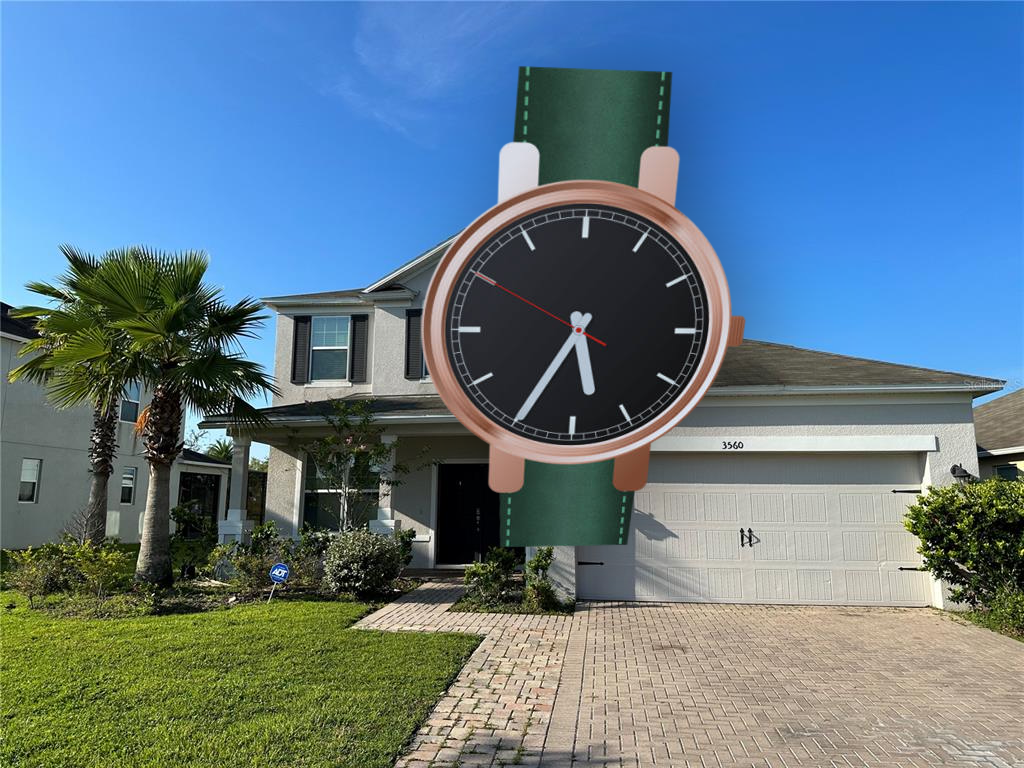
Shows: 5:34:50
